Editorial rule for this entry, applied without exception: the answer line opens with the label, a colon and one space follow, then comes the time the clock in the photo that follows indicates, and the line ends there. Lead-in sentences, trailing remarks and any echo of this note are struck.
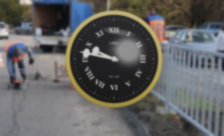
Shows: 9:47
